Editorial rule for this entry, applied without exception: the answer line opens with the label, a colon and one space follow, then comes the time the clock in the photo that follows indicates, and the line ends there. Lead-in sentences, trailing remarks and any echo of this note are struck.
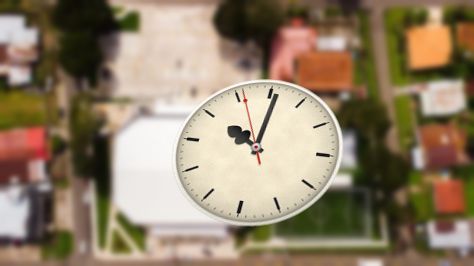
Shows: 10:00:56
